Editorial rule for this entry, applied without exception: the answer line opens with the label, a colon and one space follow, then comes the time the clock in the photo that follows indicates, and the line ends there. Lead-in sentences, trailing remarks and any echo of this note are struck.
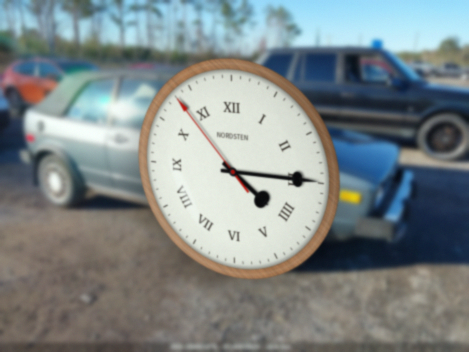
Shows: 4:14:53
